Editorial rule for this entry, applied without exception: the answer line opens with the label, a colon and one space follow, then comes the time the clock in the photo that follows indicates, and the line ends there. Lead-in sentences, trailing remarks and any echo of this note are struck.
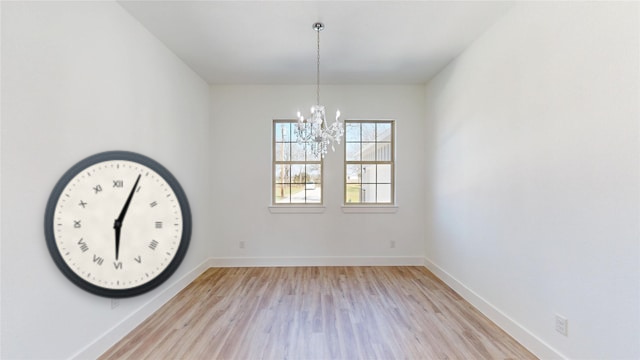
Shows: 6:04
